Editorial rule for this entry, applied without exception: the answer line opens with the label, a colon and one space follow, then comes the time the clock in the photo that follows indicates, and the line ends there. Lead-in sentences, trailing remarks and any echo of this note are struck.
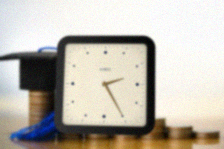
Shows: 2:25
